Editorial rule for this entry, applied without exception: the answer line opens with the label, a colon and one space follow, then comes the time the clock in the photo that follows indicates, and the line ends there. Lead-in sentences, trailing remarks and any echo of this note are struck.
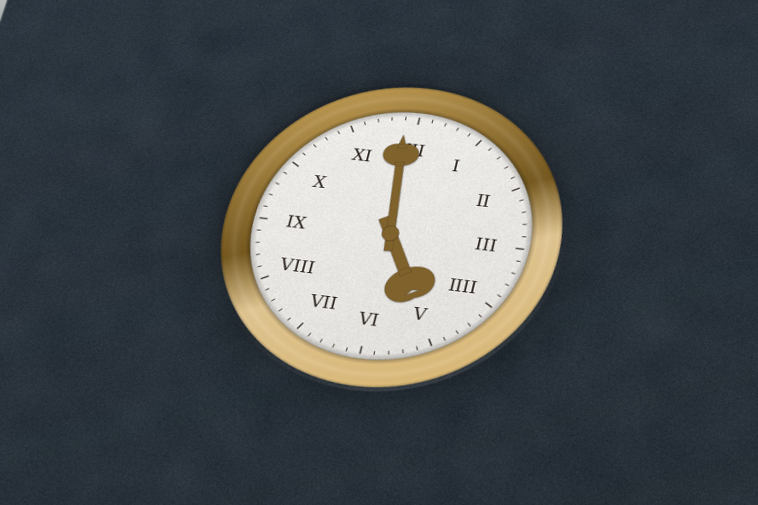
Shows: 4:59
